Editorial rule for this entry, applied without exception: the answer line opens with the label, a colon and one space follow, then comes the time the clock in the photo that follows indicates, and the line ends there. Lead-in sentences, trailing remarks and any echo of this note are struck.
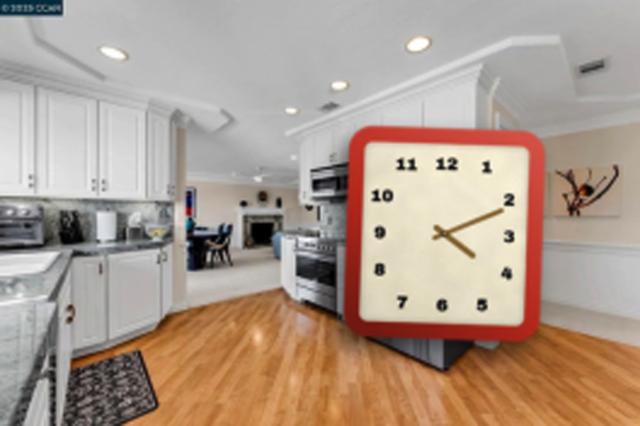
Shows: 4:11
